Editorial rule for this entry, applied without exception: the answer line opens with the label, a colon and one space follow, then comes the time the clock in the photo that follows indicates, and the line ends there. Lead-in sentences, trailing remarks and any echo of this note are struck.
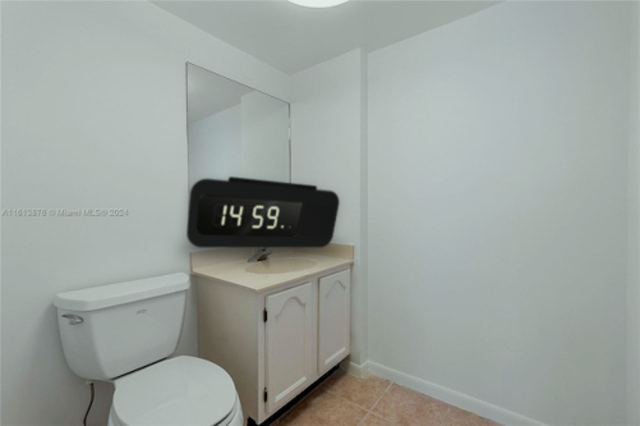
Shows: 14:59
